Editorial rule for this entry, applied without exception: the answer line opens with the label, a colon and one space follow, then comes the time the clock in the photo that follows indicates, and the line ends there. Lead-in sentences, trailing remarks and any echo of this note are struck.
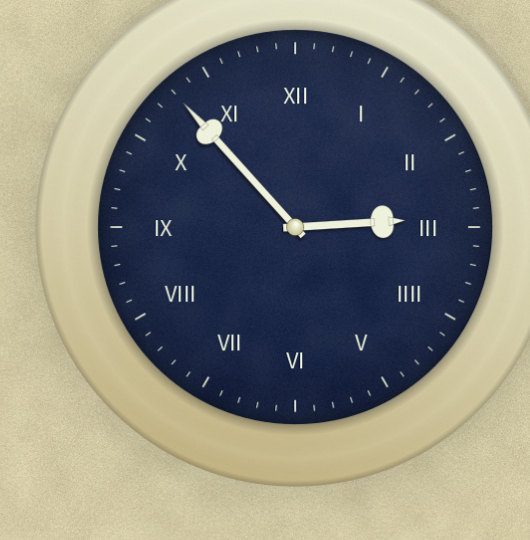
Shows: 2:53
